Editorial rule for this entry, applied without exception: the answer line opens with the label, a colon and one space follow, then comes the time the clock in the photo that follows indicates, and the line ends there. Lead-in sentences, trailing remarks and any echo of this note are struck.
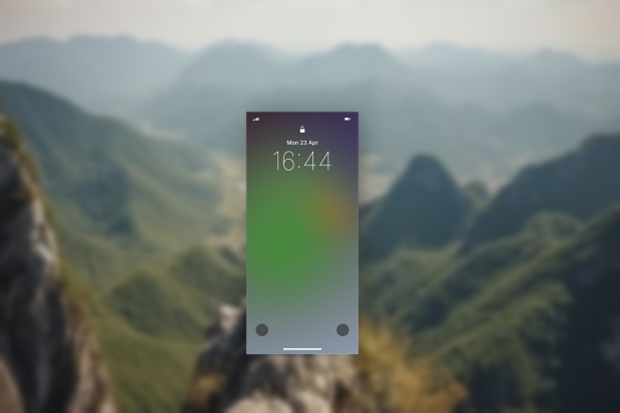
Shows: 16:44
